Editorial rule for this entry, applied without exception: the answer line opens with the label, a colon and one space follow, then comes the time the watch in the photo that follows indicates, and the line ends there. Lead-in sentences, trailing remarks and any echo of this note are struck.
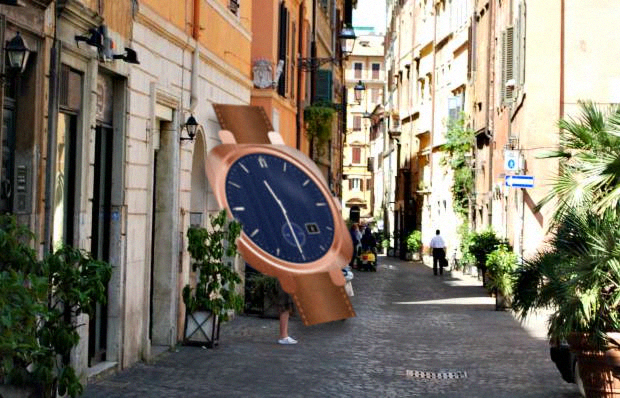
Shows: 11:30
